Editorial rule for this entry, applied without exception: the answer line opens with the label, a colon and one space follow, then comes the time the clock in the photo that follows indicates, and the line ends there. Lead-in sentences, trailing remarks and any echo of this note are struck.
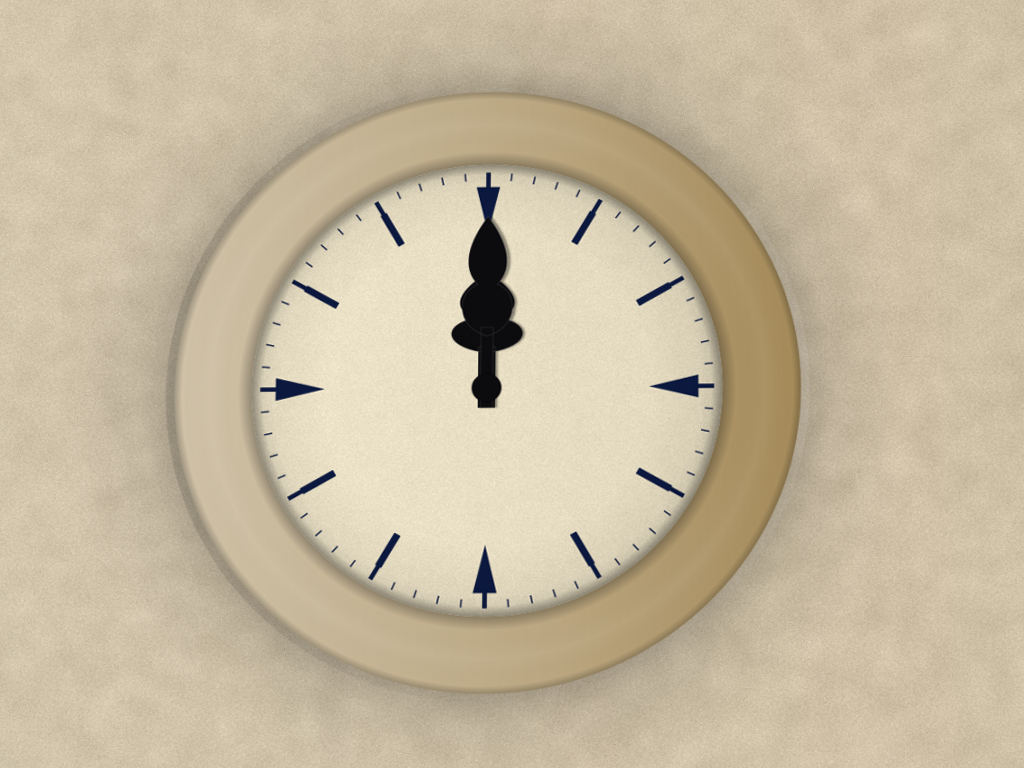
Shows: 12:00
